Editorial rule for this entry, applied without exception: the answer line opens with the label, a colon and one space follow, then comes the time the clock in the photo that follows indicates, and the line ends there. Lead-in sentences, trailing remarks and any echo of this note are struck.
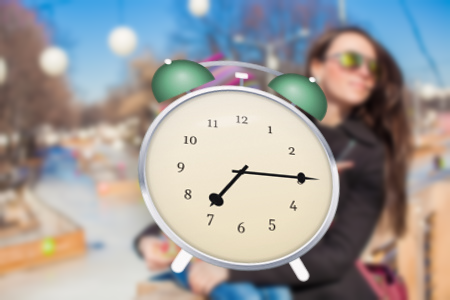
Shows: 7:15
